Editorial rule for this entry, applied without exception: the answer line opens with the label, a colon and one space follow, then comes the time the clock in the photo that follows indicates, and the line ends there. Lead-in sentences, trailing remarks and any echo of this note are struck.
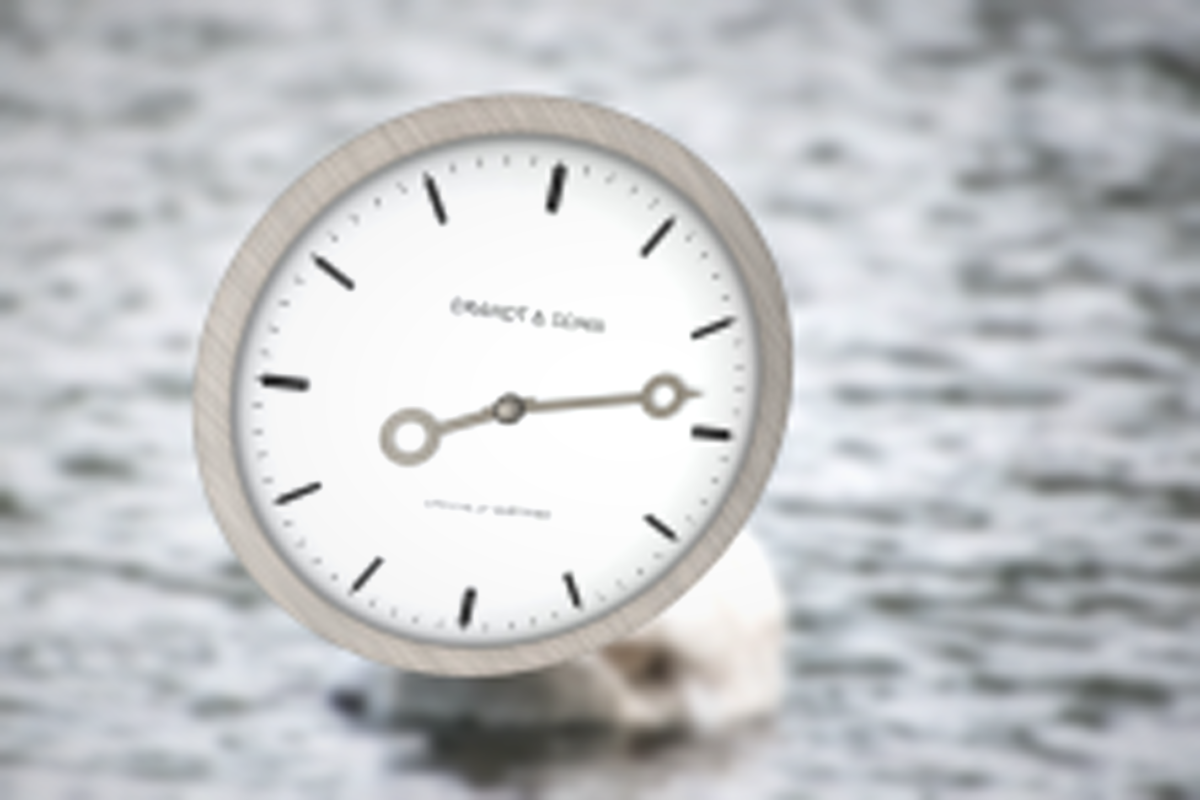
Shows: 8:13
